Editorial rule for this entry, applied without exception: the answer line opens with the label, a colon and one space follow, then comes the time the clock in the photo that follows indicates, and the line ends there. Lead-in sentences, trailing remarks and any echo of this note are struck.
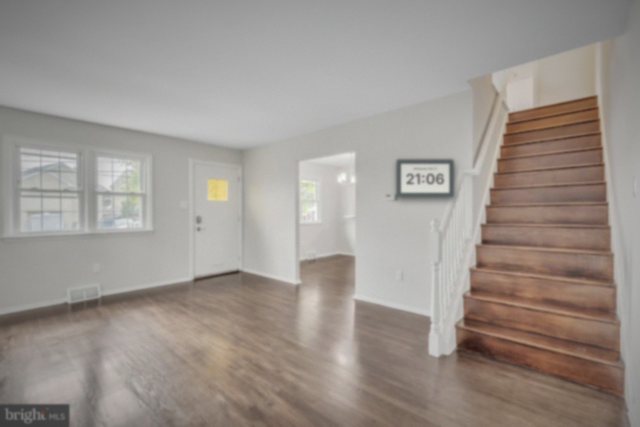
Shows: 21:06
